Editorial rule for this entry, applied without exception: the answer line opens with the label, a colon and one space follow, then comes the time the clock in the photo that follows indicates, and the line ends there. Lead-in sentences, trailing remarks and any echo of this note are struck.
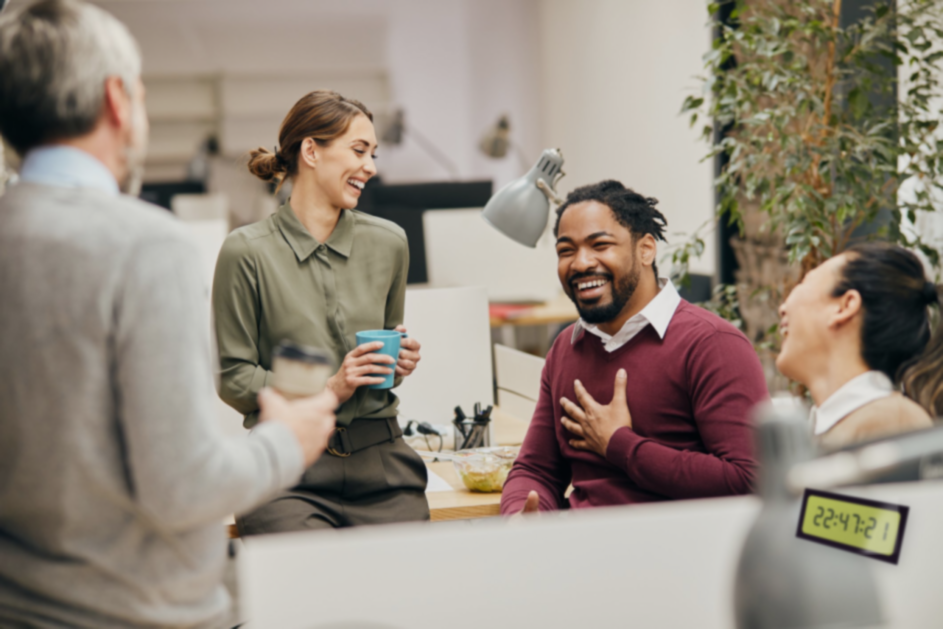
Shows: 22:47:21
